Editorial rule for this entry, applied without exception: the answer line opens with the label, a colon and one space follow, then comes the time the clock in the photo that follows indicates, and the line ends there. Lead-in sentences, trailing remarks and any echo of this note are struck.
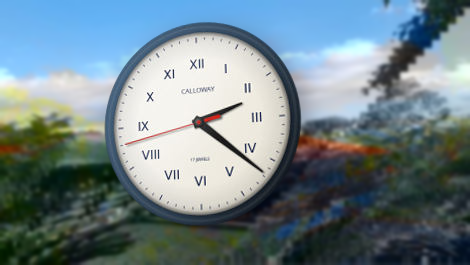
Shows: 2:21:43
